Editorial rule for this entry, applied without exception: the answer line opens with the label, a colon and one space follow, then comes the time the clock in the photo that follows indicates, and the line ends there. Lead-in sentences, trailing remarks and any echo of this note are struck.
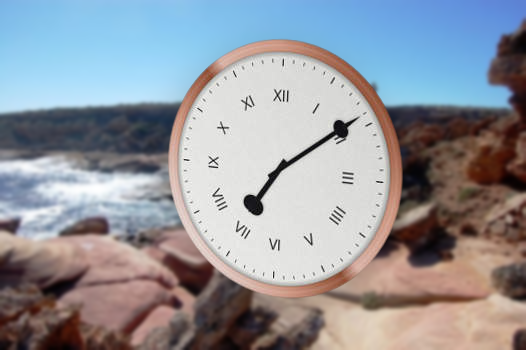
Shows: 7:09
